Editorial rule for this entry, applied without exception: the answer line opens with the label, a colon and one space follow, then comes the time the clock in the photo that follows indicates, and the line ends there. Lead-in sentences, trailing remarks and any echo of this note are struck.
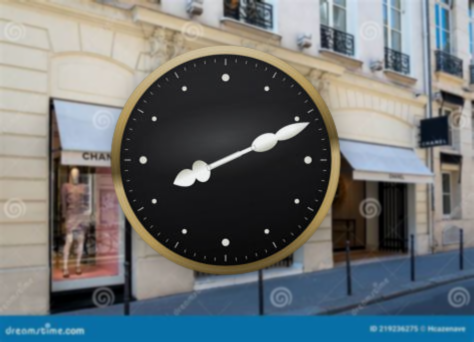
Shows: 8:11
